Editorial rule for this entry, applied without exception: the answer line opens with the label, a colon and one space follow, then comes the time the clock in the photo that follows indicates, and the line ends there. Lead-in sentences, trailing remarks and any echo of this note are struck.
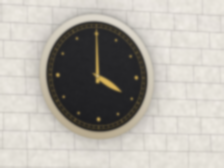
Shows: 4:00
